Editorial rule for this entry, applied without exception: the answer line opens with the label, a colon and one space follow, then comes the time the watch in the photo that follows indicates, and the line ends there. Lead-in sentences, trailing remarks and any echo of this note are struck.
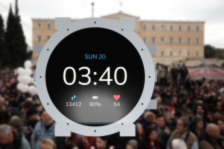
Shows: 3:40
